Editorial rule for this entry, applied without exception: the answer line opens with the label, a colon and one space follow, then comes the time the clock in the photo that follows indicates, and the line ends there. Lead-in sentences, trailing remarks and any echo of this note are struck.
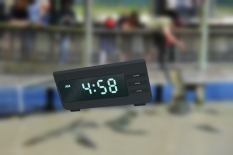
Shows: 4:58
